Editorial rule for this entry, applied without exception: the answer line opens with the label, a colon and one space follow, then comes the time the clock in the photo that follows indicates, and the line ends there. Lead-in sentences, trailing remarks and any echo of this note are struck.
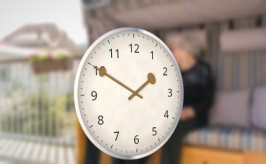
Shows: 1:50
